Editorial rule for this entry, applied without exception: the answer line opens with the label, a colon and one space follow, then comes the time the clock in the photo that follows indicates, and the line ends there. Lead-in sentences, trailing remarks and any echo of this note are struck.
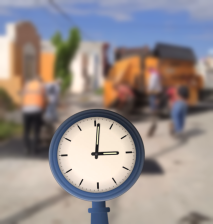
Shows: 3:01
